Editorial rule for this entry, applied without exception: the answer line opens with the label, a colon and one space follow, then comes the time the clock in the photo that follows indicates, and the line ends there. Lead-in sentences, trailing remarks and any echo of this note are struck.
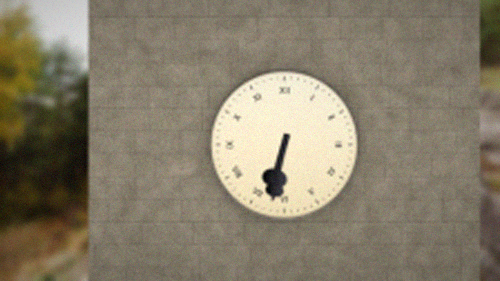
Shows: 6:32
